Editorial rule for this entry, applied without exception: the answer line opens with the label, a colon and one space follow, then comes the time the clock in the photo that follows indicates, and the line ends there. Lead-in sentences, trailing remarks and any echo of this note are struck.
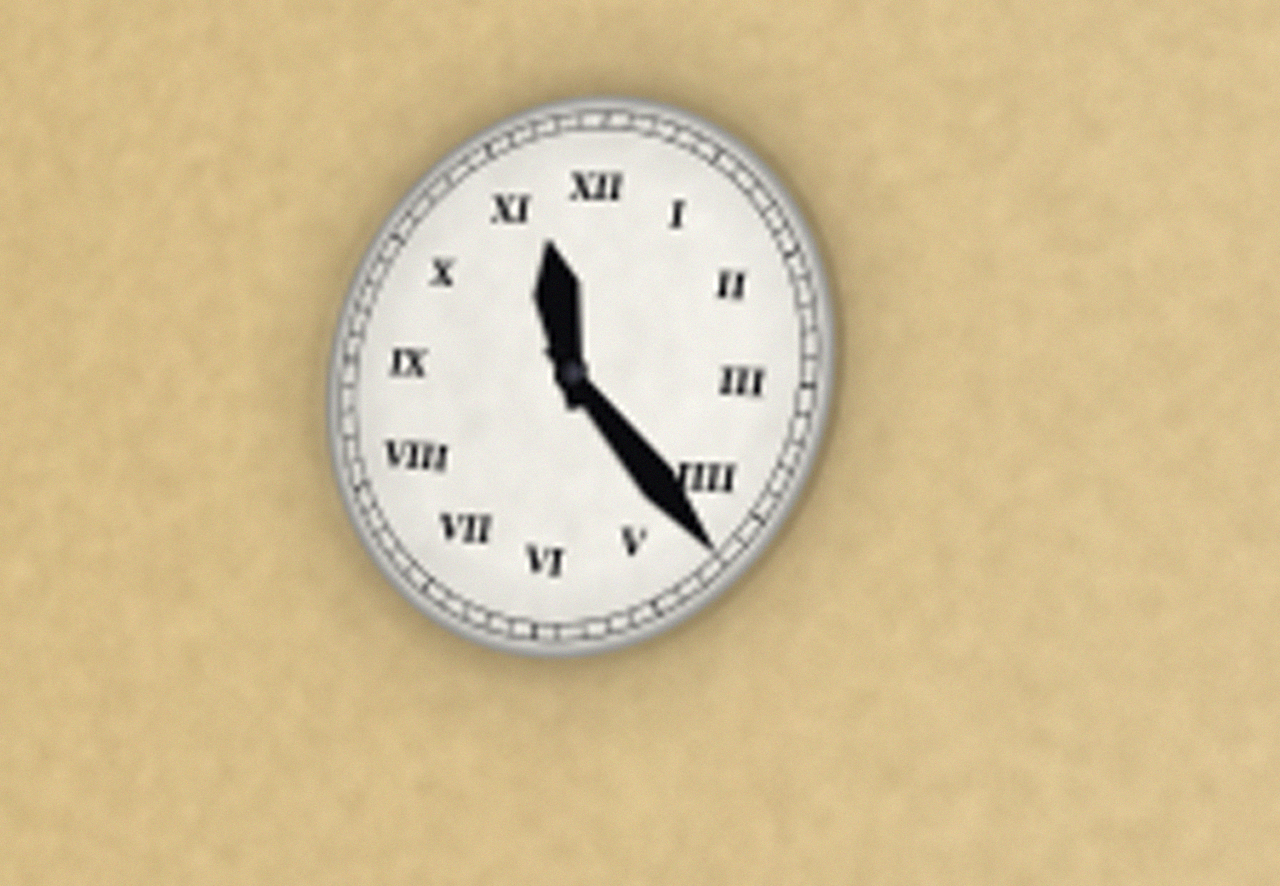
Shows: 11:22
